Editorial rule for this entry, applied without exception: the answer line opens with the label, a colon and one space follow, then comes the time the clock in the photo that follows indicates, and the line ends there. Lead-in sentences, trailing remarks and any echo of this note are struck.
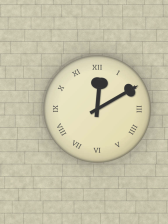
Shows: 12:10
